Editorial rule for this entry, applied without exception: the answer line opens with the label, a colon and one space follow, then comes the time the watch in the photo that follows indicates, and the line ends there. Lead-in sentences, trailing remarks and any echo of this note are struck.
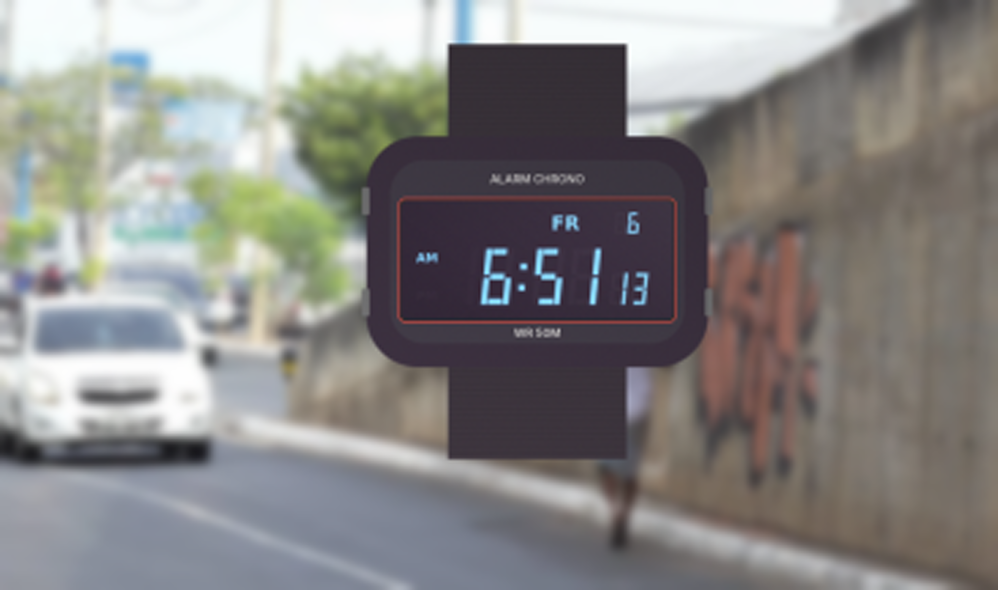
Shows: 6:51:13
